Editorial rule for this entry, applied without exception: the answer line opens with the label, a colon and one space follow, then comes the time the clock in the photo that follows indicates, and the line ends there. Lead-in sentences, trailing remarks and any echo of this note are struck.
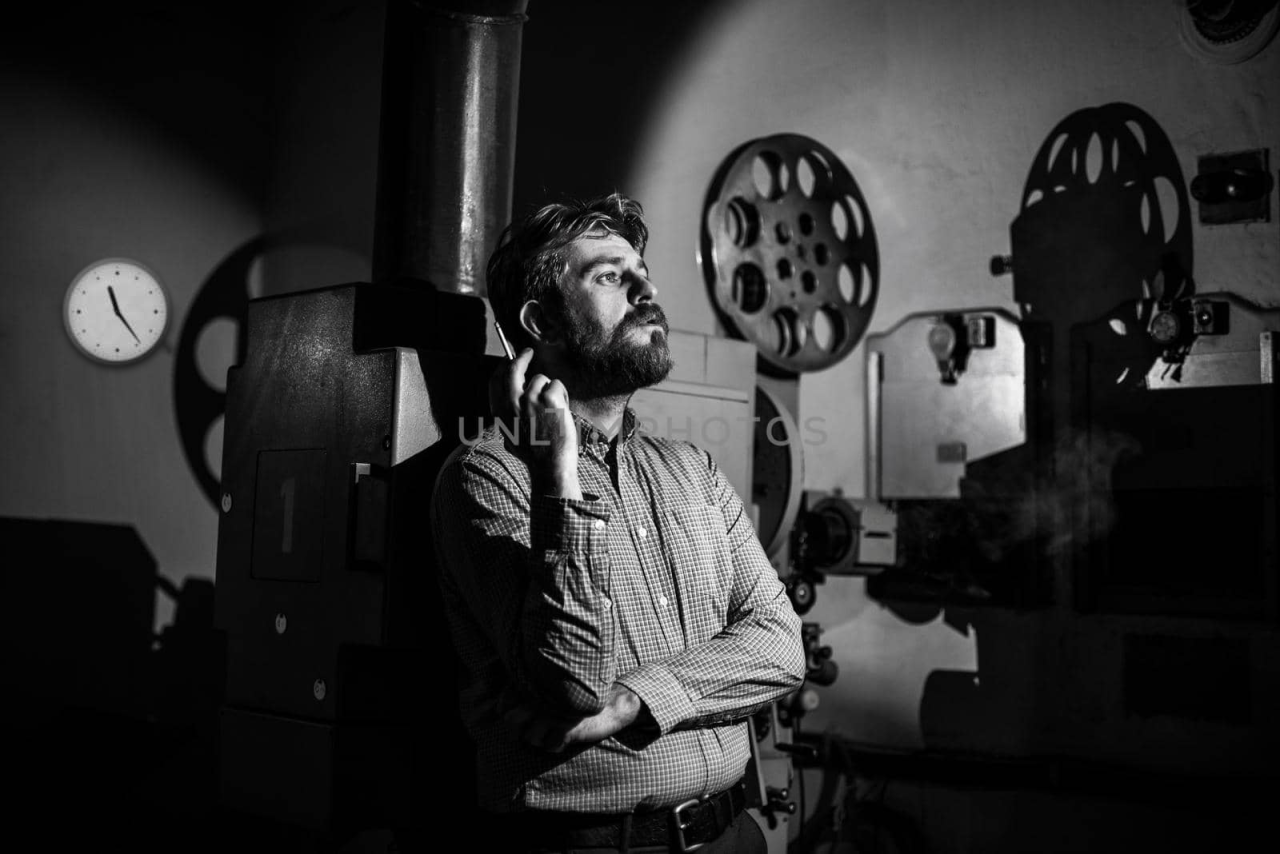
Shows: 11:24
